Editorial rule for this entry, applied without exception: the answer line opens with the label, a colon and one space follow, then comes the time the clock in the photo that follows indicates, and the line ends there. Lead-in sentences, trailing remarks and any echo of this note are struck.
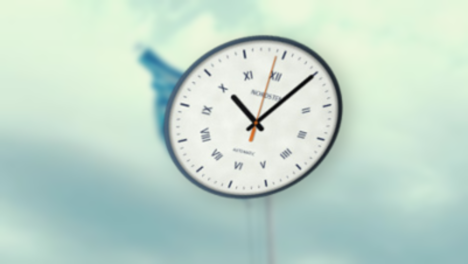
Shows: 10:04:59
